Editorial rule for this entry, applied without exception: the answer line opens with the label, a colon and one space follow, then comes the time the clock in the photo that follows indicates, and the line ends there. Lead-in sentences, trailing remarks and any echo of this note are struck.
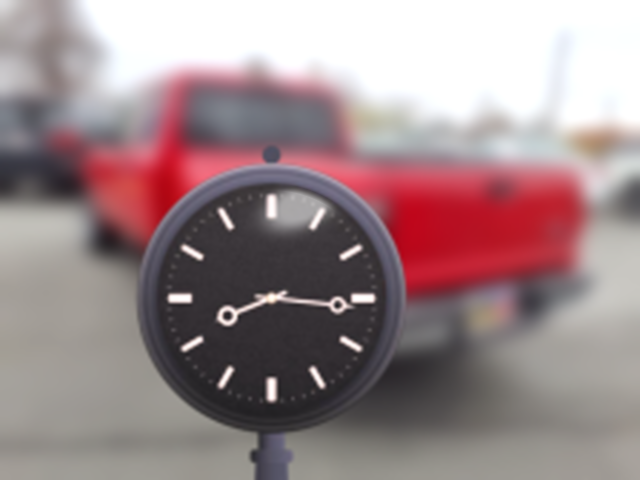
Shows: 8:16
